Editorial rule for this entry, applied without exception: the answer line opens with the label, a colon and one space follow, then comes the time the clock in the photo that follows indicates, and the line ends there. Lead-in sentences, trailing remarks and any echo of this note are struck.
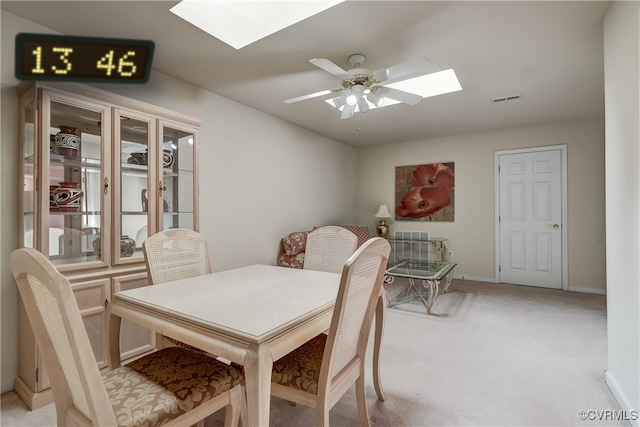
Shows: 13:46
